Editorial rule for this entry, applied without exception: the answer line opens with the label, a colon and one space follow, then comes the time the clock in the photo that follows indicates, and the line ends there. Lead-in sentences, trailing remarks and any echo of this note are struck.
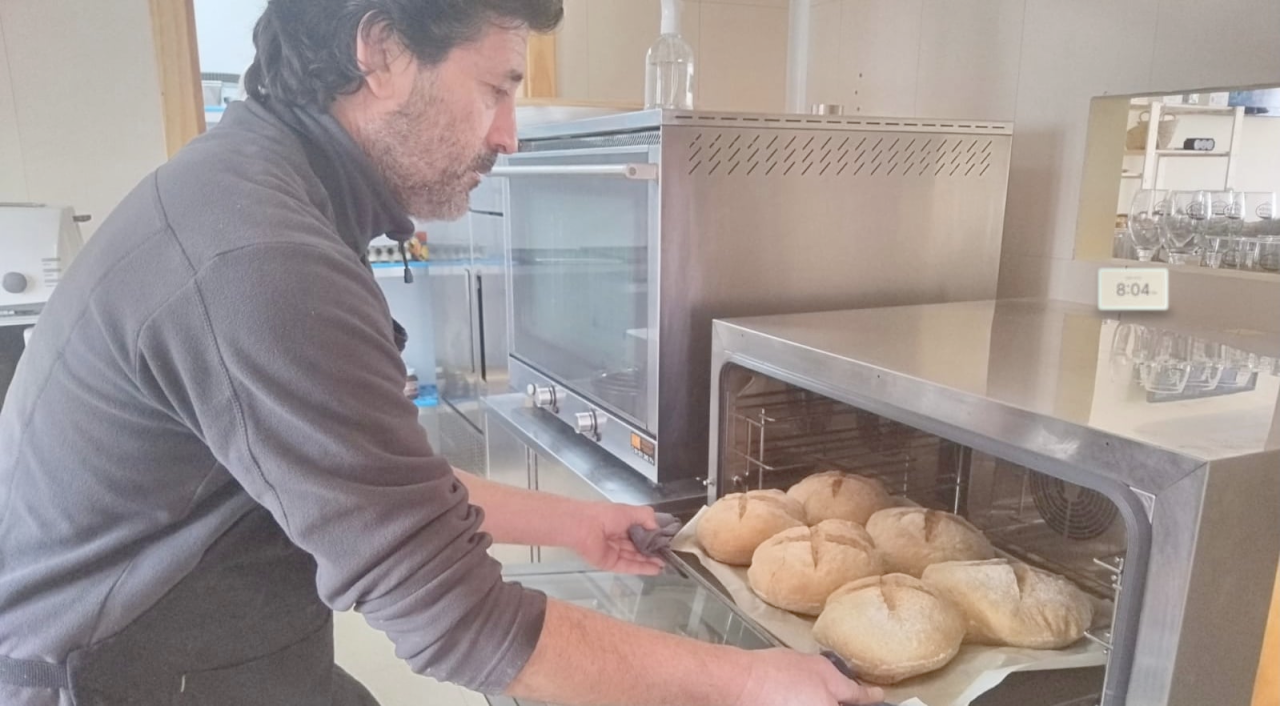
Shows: 8:04
